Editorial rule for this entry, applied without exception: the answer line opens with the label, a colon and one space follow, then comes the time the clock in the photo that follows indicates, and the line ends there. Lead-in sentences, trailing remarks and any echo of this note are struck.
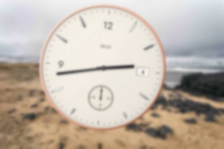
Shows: 2:43
